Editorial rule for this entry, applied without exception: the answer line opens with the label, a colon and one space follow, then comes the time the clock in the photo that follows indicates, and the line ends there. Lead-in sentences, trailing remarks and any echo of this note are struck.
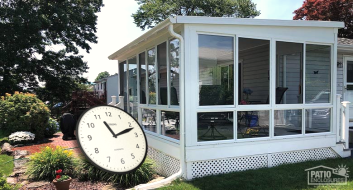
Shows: 11:12
